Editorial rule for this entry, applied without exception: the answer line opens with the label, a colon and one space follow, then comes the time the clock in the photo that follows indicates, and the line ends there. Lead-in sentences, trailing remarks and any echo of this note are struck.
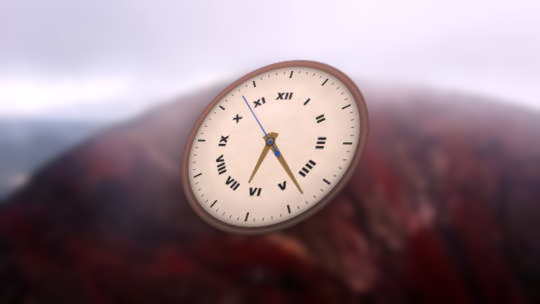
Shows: 6:22:53
